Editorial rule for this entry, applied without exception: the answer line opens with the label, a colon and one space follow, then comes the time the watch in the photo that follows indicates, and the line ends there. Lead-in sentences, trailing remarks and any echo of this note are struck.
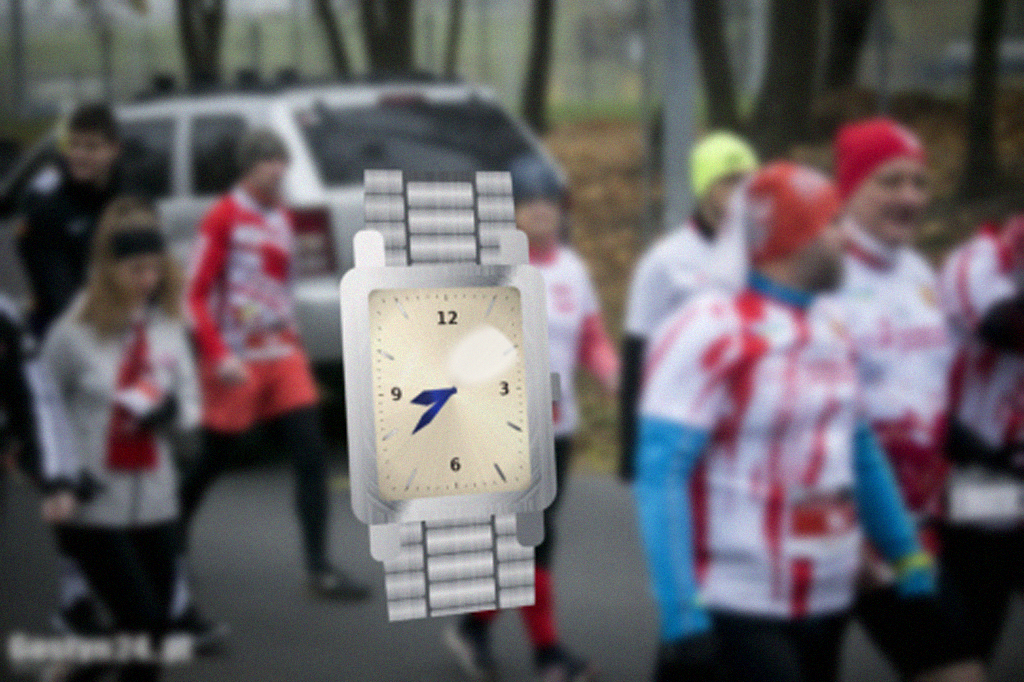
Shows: 8:38
